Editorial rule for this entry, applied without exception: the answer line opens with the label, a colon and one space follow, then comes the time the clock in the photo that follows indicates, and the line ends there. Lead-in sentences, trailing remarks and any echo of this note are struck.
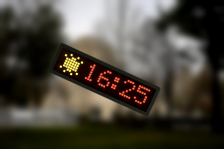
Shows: 16:25
